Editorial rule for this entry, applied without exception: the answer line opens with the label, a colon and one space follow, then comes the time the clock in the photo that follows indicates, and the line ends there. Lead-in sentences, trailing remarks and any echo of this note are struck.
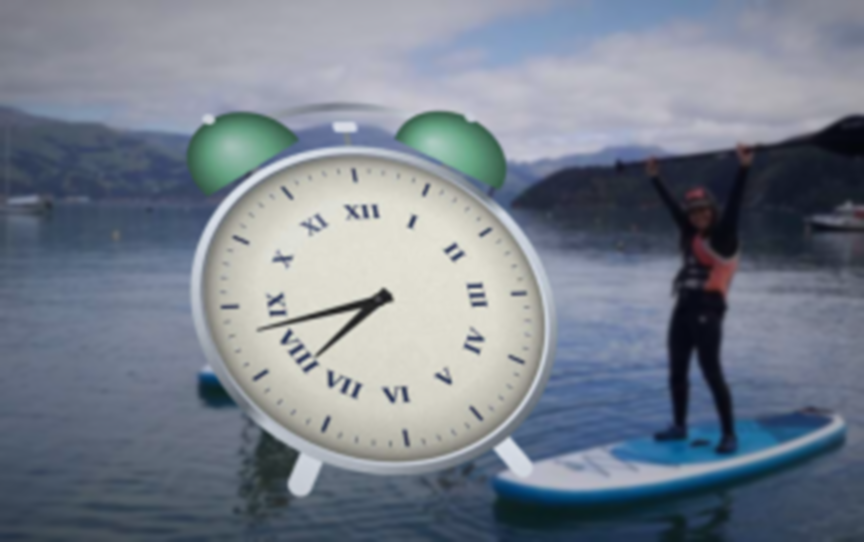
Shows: 7:43
